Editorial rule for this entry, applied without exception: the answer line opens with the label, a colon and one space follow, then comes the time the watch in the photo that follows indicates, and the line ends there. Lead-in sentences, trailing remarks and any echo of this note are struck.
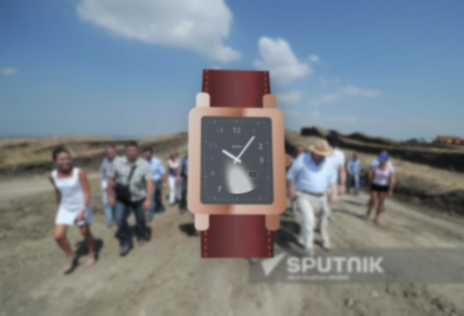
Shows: 10:06
